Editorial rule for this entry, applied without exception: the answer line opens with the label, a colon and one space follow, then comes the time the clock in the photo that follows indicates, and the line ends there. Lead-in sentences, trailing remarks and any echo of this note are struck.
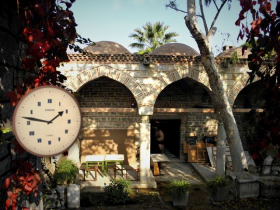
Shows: 1:47
